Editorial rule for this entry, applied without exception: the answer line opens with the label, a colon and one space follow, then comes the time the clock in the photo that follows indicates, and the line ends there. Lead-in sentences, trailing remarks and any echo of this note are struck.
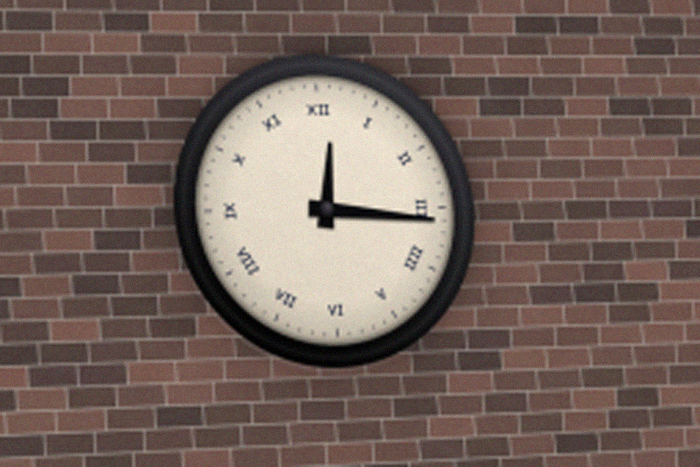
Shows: 12:16
